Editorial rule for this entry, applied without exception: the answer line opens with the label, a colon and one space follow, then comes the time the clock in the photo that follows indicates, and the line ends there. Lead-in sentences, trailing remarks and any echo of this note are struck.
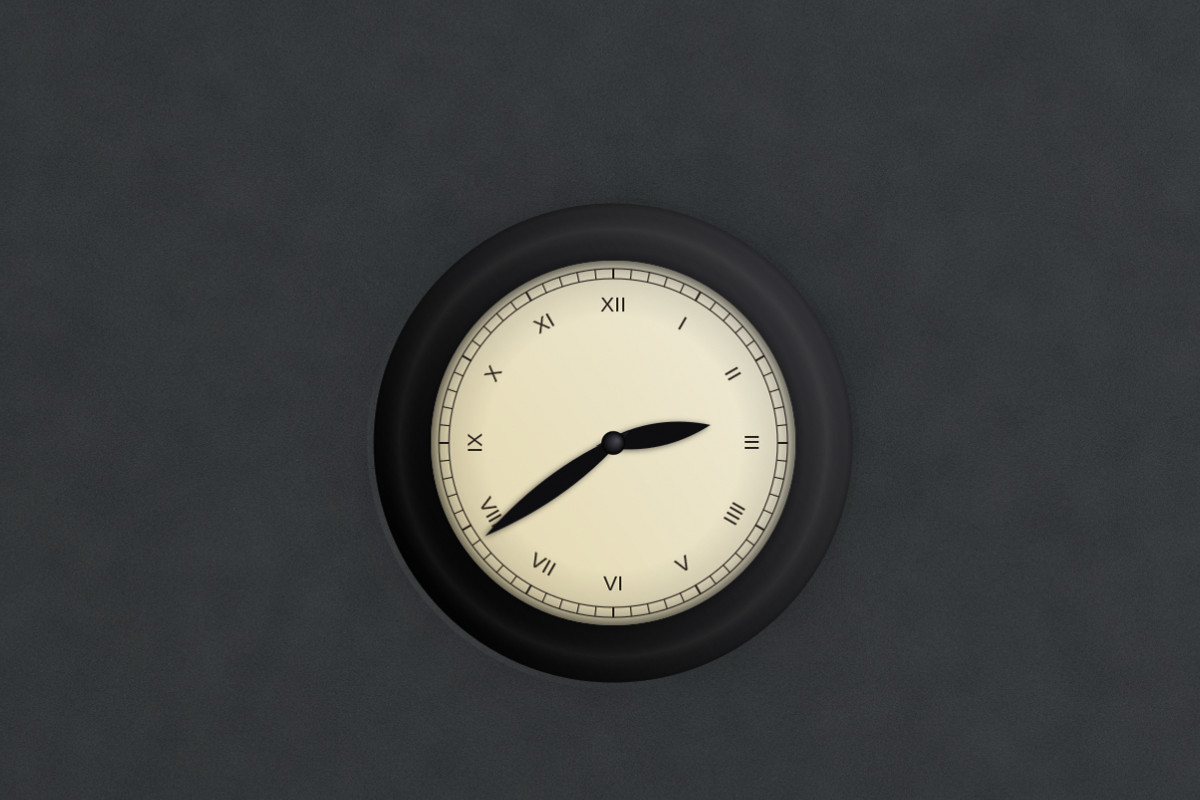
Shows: 2:39
